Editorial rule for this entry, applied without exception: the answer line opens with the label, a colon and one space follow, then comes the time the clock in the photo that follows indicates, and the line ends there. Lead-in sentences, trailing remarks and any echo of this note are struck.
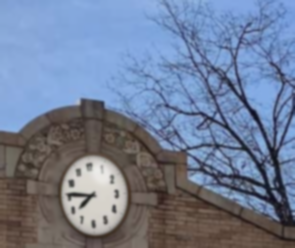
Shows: 7:46
